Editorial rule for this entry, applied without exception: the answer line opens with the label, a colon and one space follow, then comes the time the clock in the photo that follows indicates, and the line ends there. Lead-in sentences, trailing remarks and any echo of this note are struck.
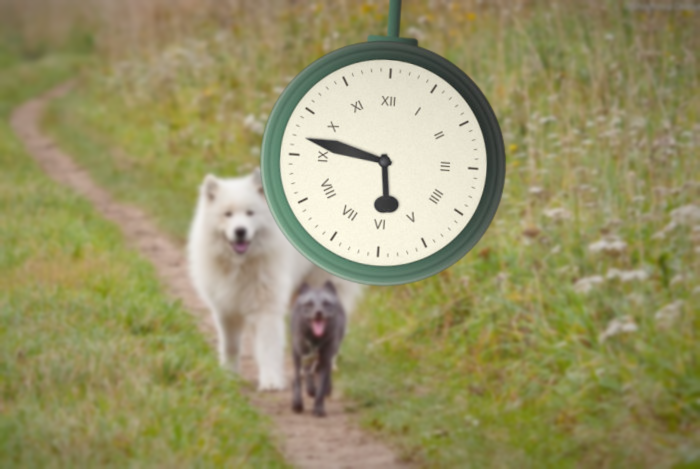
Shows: 5:47
